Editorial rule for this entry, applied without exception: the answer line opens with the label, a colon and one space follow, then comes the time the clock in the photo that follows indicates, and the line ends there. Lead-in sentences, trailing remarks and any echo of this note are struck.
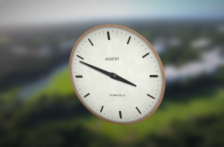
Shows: 3:49
